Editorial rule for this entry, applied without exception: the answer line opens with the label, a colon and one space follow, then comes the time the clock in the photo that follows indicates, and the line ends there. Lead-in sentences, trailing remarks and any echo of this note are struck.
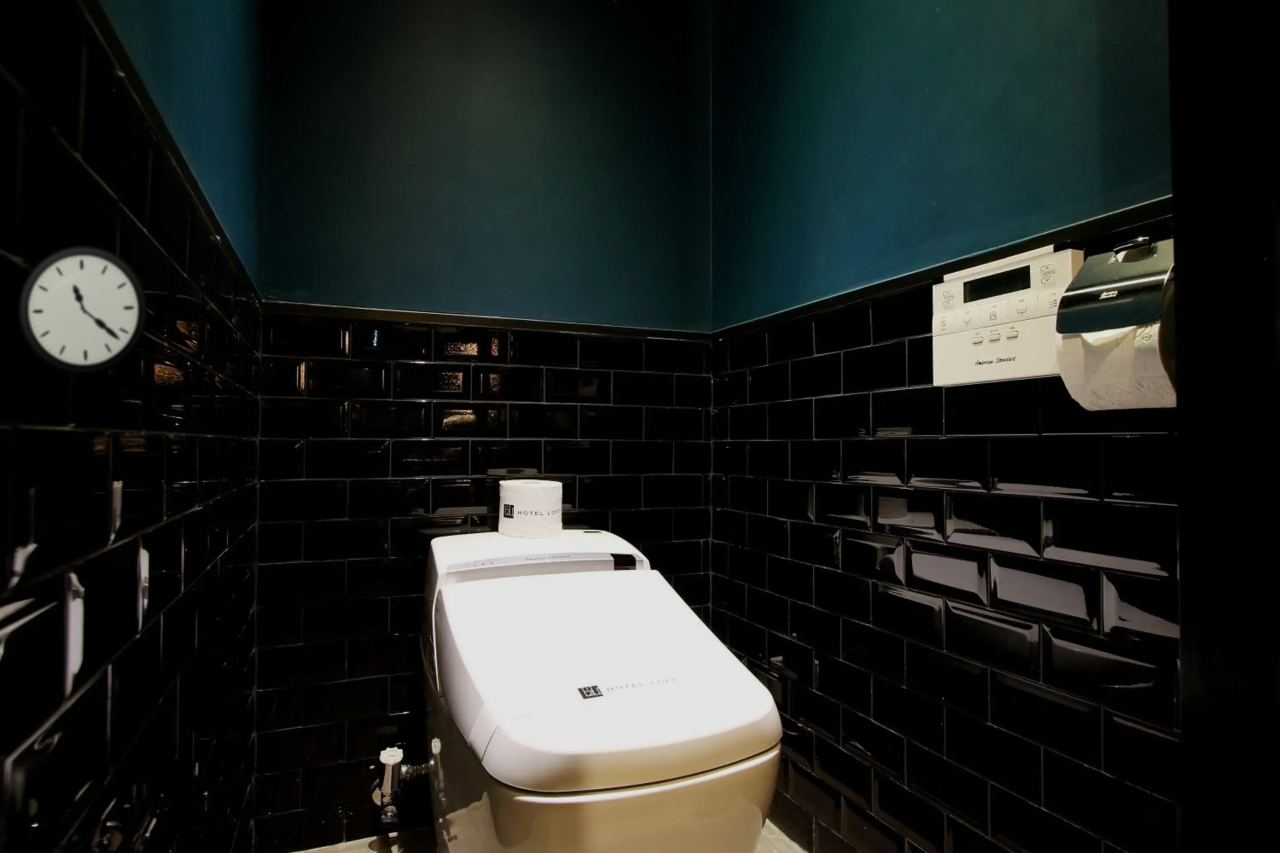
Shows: 11:22
